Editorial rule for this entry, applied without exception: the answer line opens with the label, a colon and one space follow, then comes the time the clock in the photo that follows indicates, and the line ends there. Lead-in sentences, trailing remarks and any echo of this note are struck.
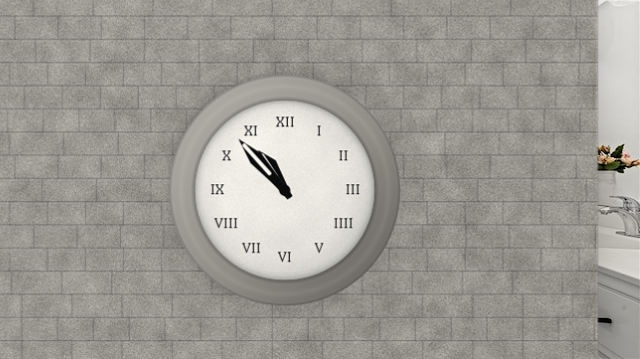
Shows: 10:53
